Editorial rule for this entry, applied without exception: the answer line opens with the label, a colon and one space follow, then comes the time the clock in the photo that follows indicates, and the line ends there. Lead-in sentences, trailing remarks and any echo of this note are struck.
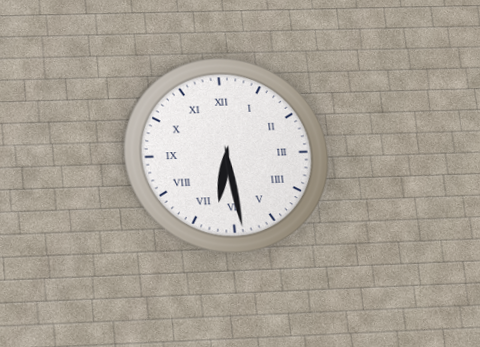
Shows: 6:29
